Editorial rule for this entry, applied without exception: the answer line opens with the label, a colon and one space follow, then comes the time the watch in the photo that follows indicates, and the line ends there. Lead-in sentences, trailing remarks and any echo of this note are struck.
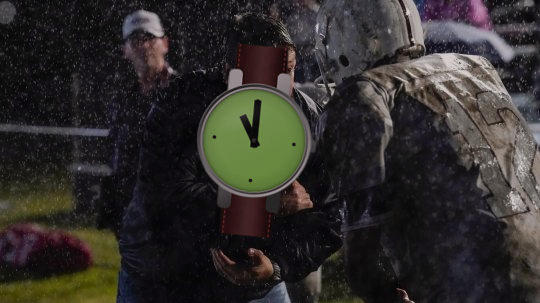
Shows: 11:00
